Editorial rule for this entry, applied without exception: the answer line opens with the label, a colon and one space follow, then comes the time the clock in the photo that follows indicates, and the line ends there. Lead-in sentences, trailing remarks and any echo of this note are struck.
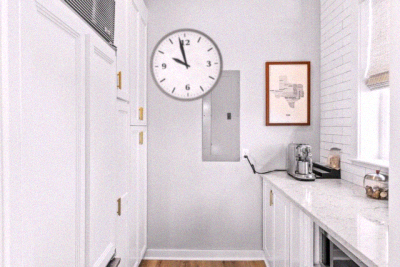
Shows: 9:58
